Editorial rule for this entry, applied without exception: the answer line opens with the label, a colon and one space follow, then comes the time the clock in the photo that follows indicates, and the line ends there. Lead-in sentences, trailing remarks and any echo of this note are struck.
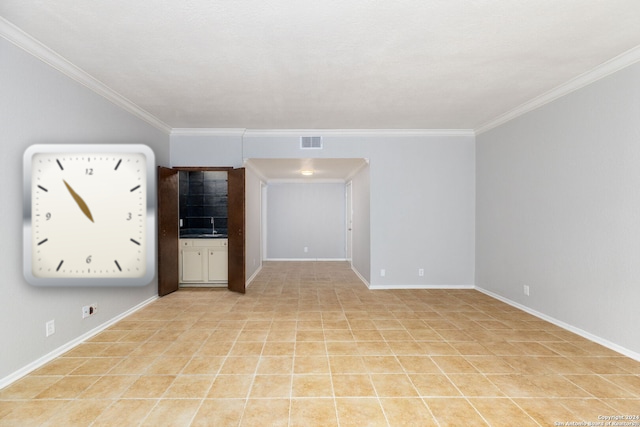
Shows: 10:54
